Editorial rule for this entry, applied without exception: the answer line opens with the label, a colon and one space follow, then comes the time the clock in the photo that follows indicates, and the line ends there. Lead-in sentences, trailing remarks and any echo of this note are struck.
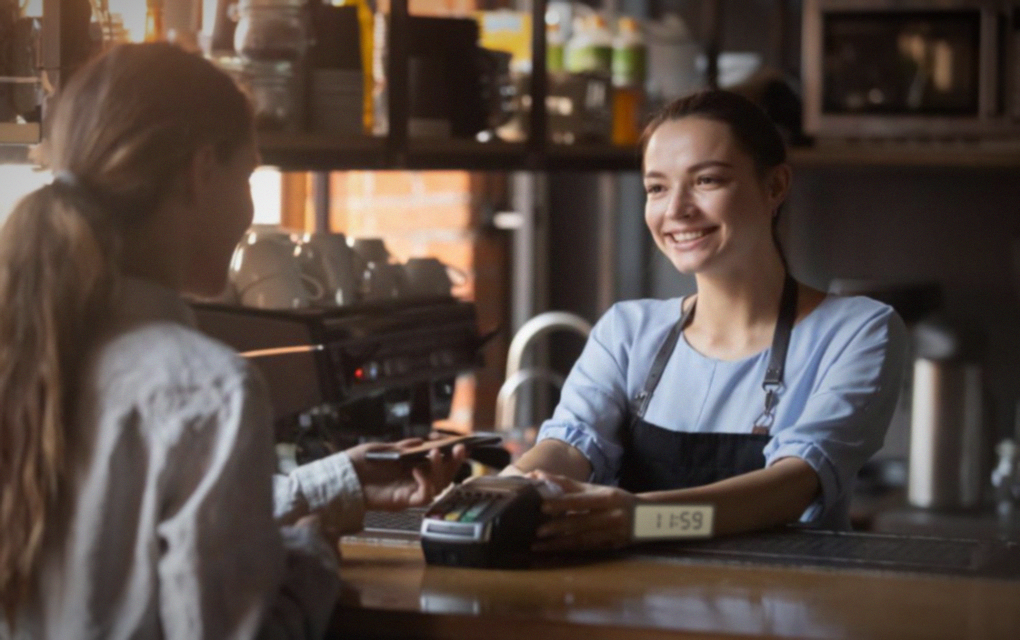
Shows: 11:59
